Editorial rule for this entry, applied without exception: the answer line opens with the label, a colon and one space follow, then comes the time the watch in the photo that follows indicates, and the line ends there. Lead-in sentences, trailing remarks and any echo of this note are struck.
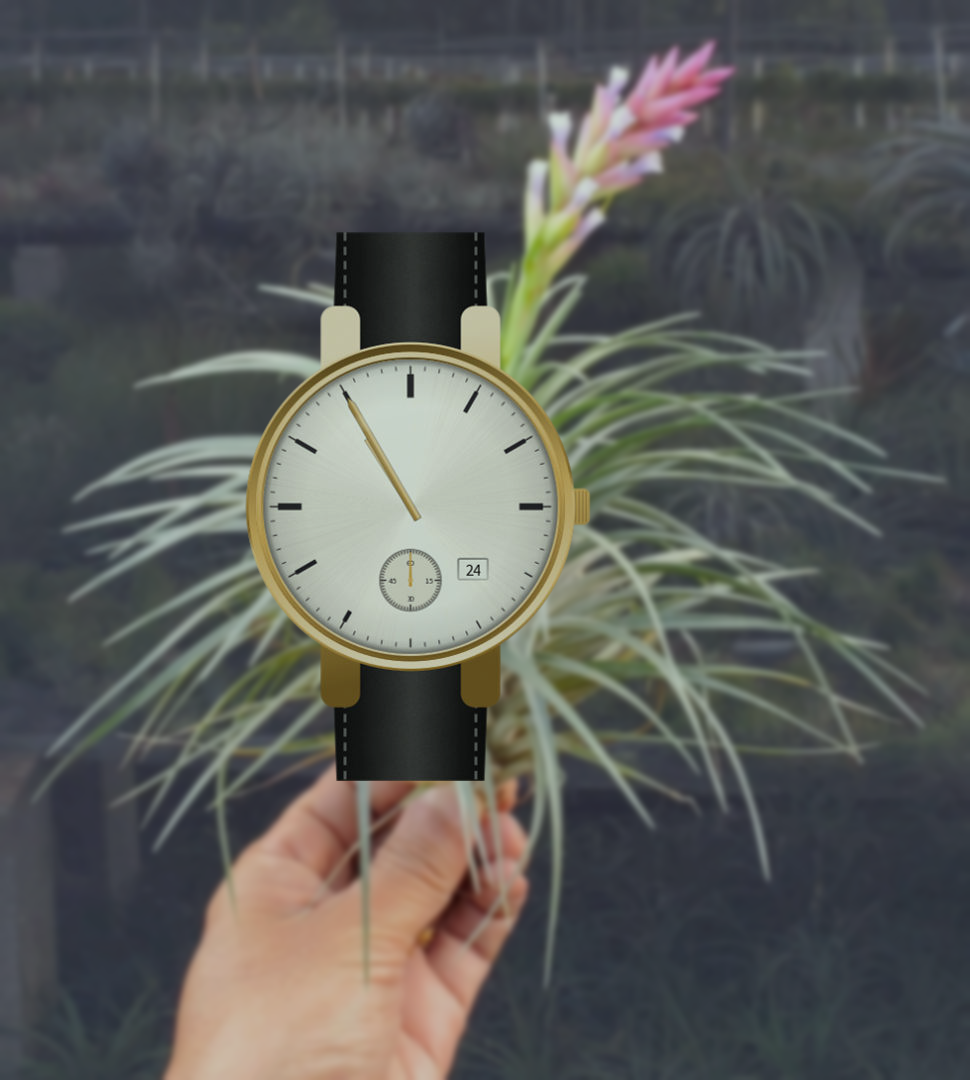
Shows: 10:55
